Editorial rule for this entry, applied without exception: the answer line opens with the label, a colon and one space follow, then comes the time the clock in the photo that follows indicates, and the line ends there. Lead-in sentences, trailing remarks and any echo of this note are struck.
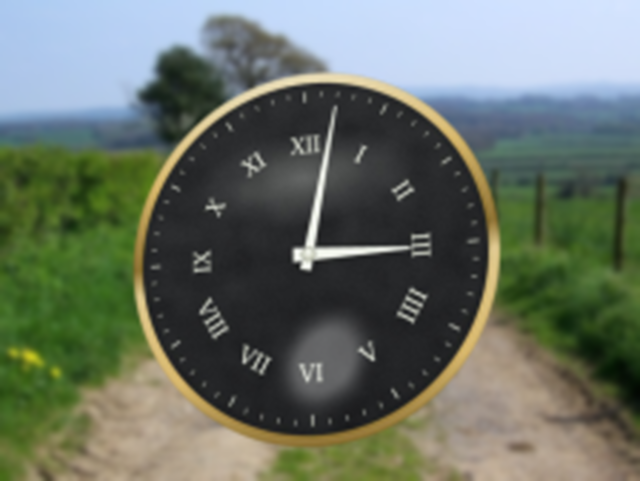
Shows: 3:02
